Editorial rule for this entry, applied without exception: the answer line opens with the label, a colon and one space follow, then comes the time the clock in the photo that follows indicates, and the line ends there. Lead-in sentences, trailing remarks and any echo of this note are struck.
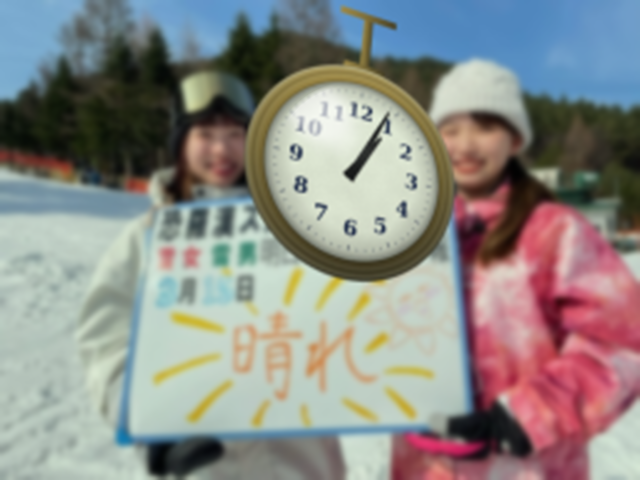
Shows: 1:04
